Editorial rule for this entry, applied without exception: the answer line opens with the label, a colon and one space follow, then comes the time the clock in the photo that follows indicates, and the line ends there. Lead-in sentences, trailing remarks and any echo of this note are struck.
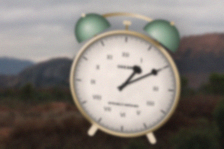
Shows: 1:10
